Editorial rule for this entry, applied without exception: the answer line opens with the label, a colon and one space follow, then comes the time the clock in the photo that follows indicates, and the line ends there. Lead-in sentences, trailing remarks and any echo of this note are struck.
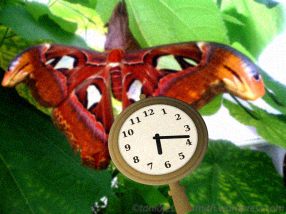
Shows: 6:18
